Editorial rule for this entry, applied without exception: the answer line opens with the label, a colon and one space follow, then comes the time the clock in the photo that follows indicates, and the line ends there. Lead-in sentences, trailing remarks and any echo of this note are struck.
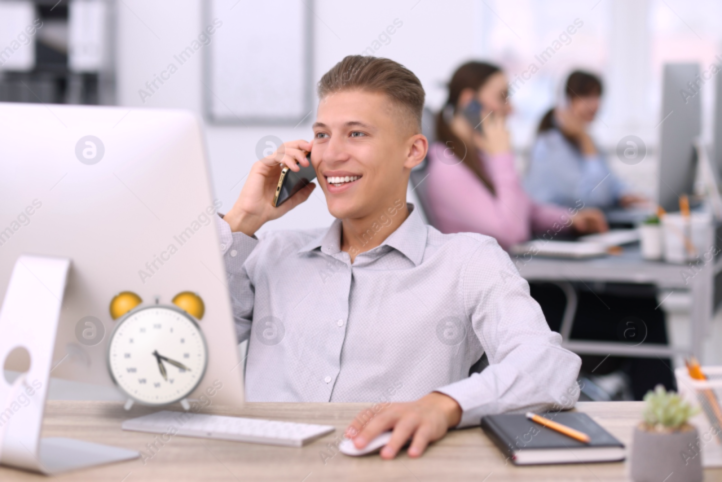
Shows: 5:19
